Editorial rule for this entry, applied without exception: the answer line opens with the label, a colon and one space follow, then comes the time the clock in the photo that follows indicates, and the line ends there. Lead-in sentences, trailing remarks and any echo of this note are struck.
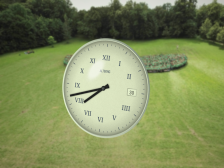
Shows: 7:42
